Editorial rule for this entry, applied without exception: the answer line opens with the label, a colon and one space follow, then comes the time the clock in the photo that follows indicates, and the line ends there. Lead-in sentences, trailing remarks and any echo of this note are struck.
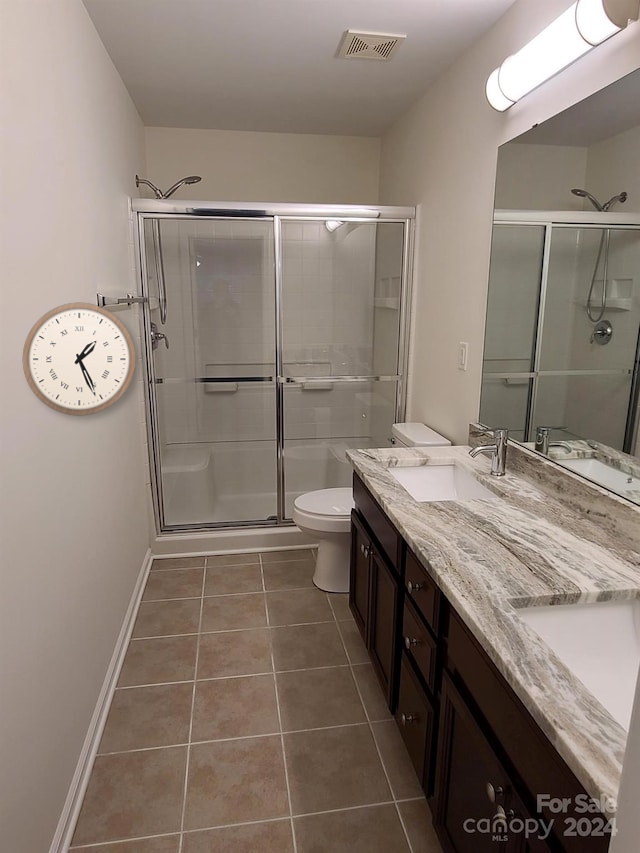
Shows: 1:26
